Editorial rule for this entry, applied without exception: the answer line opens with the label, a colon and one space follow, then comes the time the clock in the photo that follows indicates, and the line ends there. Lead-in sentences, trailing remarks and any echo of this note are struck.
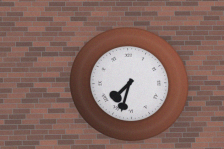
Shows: 7:33
